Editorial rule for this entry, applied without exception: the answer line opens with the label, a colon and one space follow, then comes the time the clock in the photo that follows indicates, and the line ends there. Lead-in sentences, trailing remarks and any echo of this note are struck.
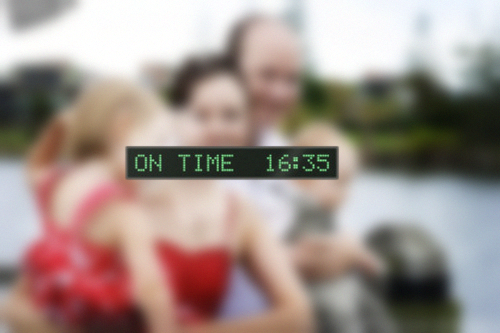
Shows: 16:35
